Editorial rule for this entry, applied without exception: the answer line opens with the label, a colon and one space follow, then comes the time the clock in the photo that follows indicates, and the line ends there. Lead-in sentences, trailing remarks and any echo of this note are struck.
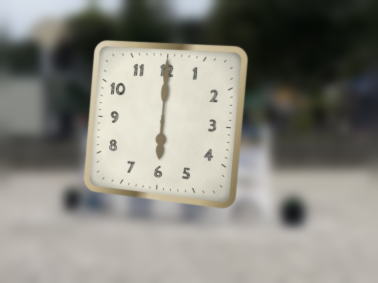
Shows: 6:00
